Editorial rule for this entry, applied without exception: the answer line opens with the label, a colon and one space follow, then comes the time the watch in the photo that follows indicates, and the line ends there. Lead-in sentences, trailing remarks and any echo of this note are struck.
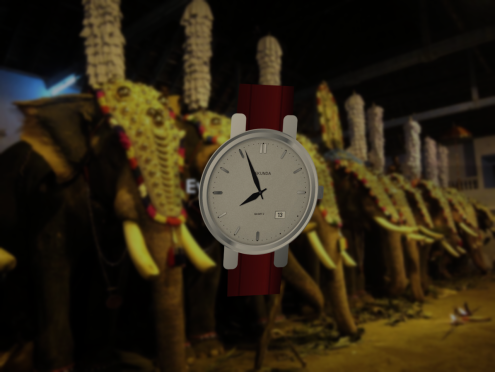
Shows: 7:56
